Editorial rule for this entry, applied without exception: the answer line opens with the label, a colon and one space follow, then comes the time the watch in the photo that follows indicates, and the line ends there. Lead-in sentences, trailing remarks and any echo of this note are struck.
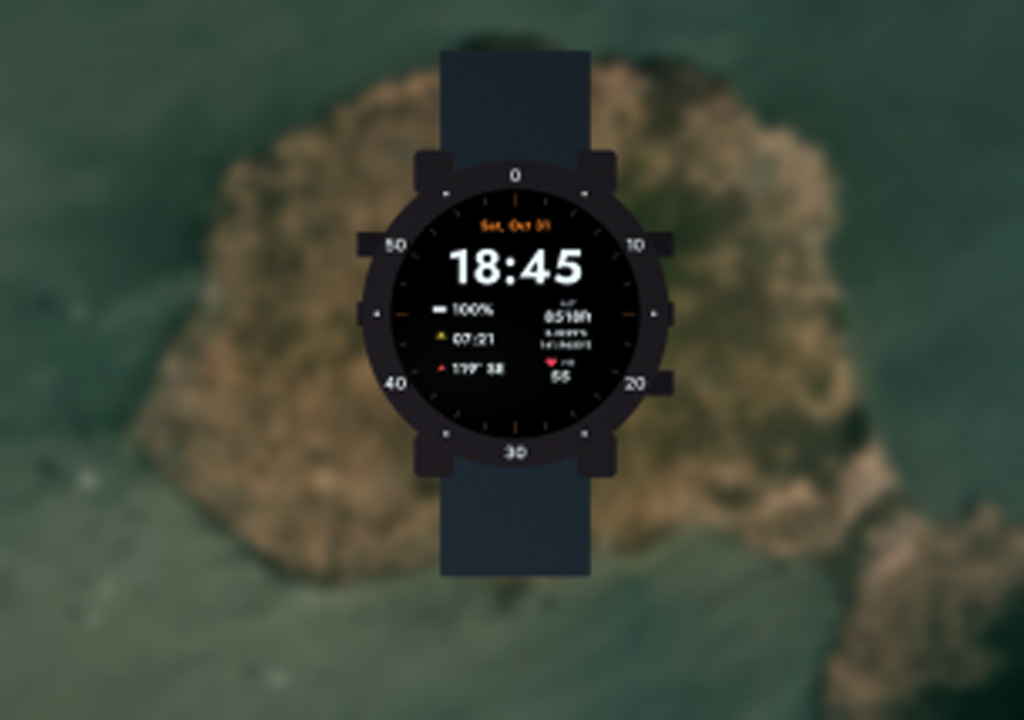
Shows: 18:45
